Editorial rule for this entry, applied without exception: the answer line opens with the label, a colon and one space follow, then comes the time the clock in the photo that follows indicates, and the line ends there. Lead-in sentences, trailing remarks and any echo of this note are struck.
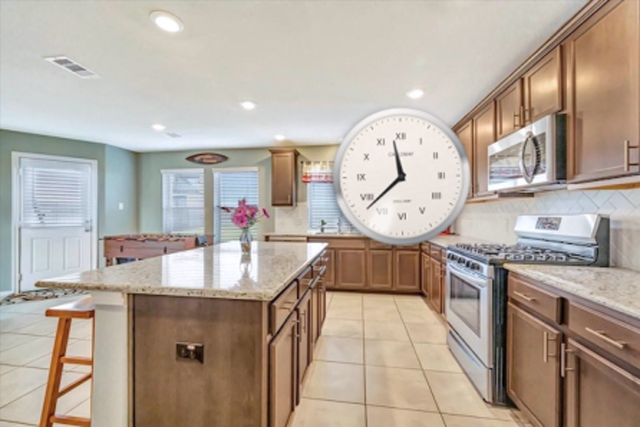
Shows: 11:38
